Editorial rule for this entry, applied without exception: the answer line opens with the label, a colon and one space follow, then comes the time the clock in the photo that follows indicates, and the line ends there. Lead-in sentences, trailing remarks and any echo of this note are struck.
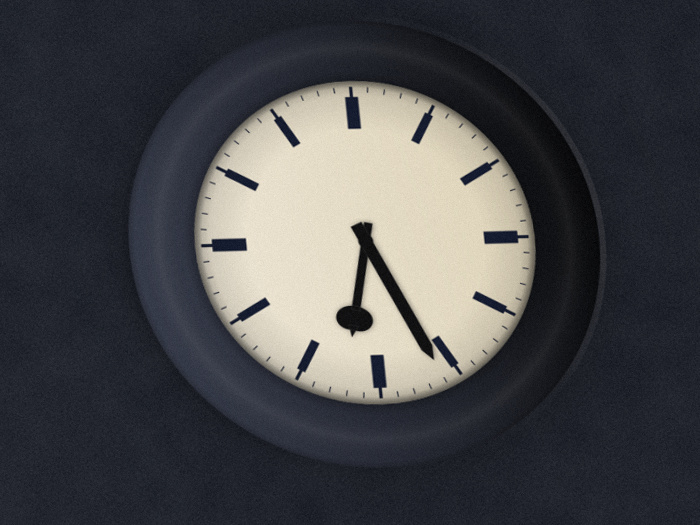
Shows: 6:26
